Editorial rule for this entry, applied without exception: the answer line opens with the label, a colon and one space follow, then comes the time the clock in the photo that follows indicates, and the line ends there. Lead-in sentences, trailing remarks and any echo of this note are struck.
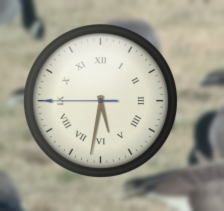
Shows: 5:31:45
